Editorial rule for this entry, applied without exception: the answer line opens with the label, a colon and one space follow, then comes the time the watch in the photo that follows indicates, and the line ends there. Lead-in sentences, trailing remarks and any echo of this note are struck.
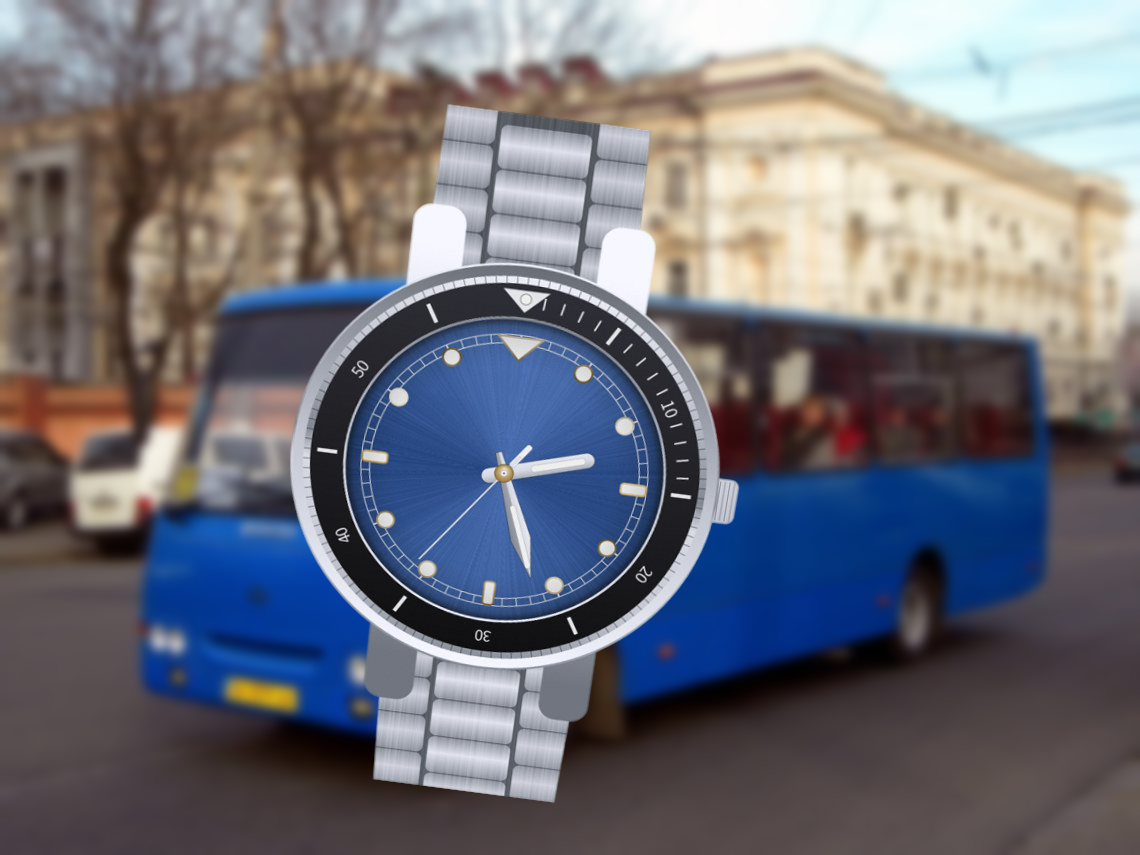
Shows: 2:26:36
